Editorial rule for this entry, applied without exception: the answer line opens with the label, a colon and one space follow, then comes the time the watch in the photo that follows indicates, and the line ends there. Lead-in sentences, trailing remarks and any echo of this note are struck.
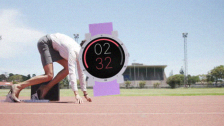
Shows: 2:32
